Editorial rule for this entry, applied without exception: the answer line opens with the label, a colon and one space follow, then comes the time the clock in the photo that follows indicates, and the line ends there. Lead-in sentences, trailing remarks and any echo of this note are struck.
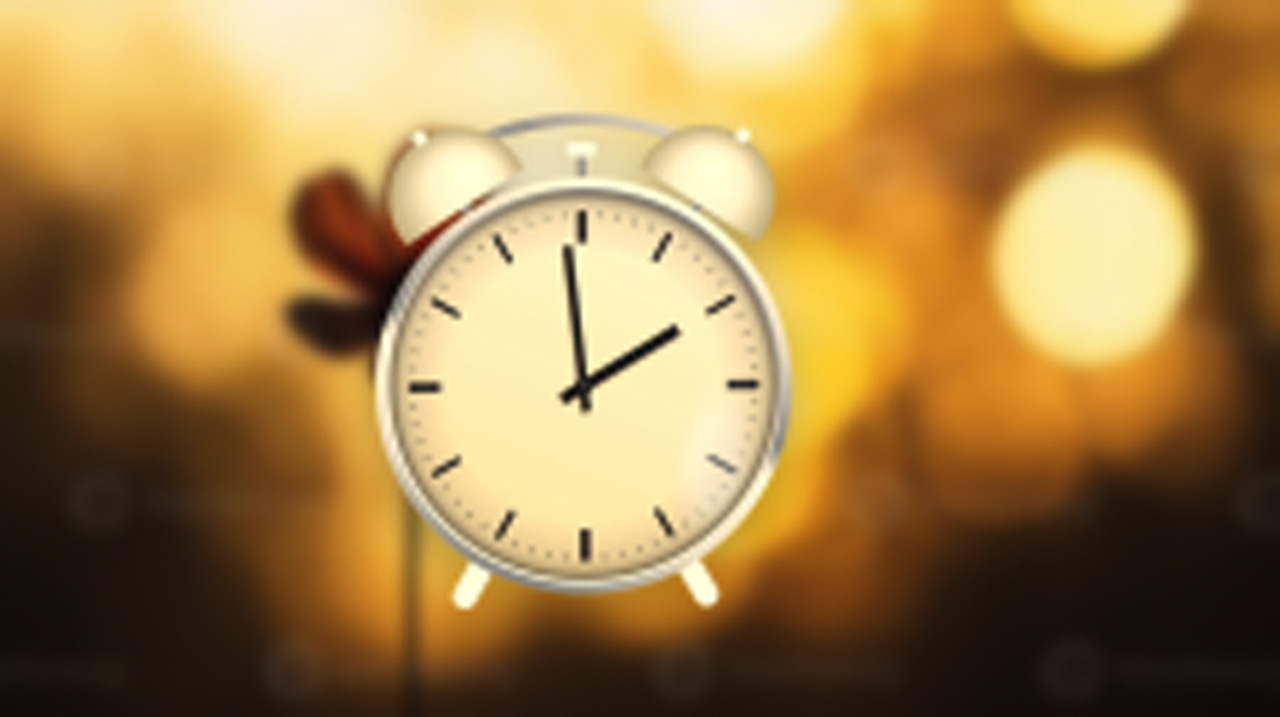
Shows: 1:59
